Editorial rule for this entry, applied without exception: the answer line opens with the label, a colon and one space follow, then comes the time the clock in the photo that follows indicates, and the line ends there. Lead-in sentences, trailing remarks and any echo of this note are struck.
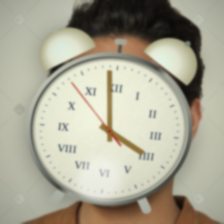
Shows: 3:58:53
